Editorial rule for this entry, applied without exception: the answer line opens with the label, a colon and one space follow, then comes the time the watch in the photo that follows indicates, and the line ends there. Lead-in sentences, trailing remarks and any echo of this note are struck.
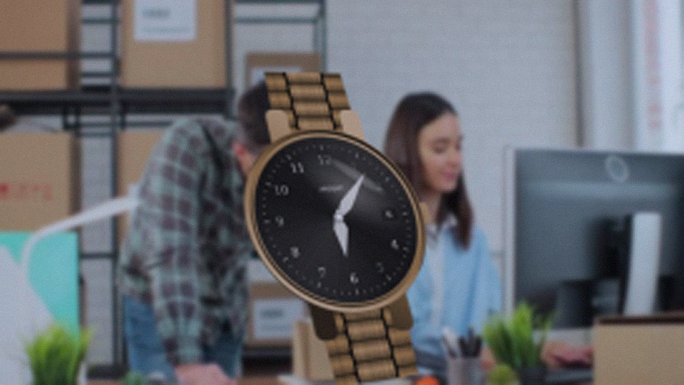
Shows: 6:07
